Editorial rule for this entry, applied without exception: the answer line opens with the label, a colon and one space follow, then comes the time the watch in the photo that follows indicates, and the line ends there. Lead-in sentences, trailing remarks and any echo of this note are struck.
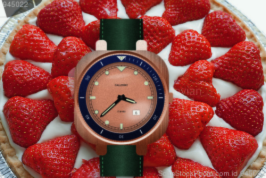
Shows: 3:38
